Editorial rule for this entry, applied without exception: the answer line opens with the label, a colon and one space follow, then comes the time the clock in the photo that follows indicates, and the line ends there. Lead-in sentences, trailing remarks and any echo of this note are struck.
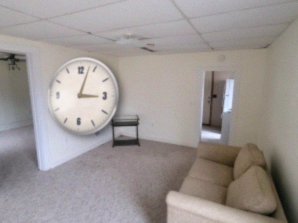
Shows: 3:03
